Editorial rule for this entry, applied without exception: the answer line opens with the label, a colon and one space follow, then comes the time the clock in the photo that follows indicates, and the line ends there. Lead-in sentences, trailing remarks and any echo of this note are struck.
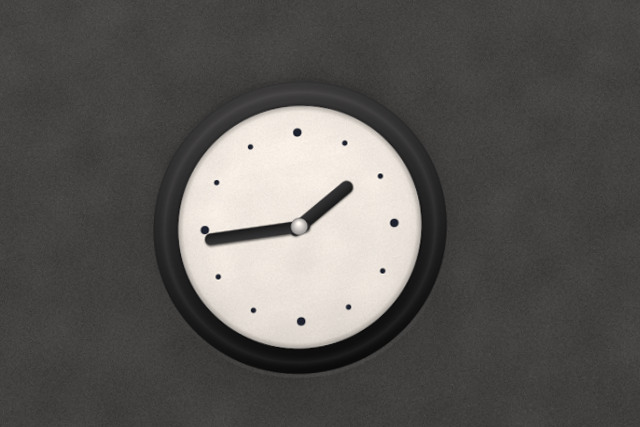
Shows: 1:44
